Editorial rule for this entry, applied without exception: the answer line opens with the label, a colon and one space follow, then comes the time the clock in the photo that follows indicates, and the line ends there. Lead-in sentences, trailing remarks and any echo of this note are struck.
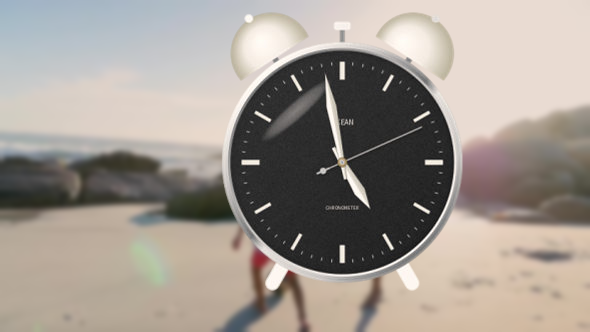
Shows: 4:58:11
